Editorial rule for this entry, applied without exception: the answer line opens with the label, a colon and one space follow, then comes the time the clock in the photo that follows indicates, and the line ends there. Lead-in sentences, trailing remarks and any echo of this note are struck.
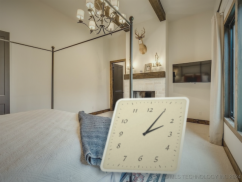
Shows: 2:05
